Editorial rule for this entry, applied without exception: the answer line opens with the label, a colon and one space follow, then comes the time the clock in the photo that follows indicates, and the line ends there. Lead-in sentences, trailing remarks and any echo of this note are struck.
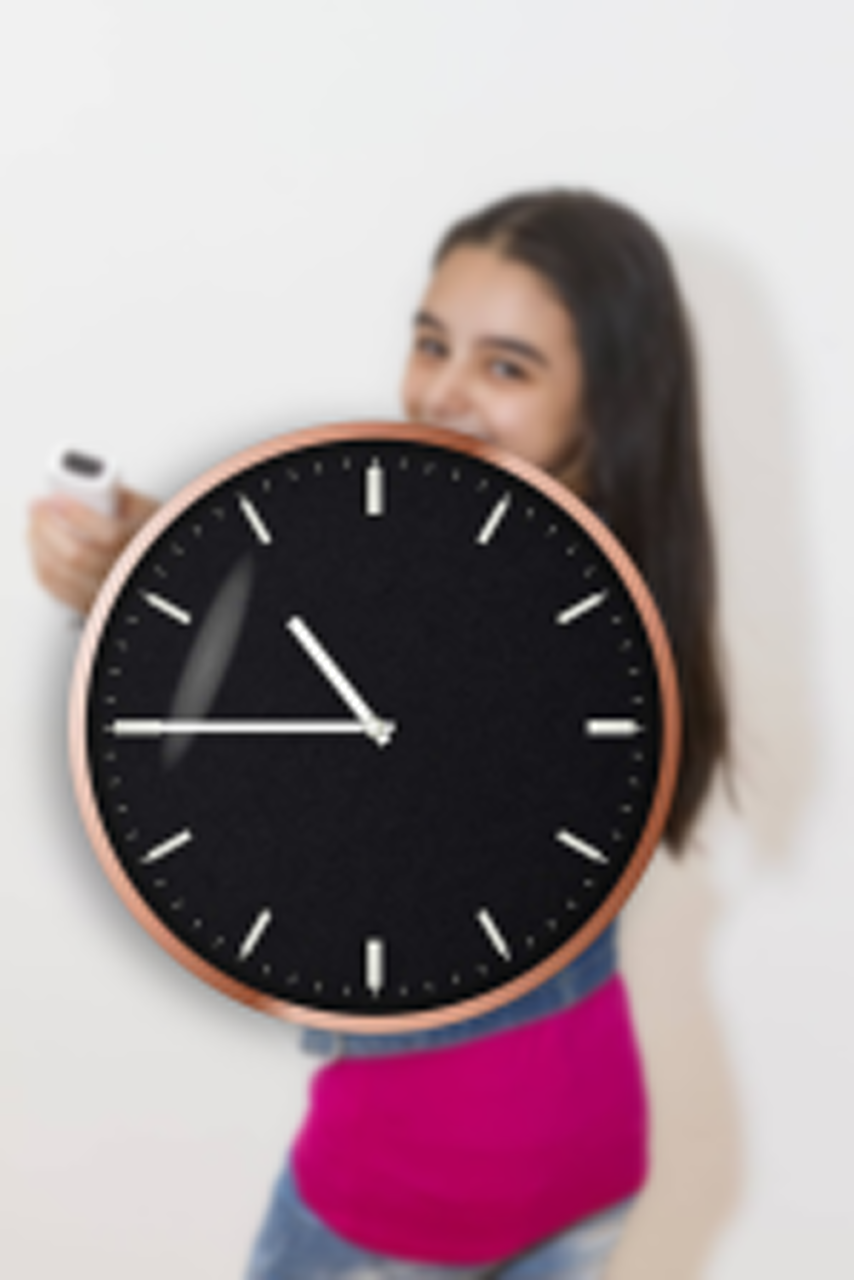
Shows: 10:45
